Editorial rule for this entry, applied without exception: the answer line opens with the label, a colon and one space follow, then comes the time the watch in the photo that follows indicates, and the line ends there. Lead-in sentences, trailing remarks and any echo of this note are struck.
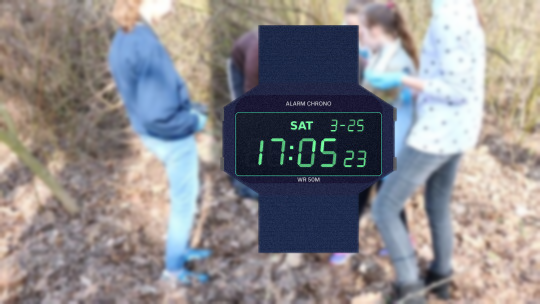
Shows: 17:05:23
